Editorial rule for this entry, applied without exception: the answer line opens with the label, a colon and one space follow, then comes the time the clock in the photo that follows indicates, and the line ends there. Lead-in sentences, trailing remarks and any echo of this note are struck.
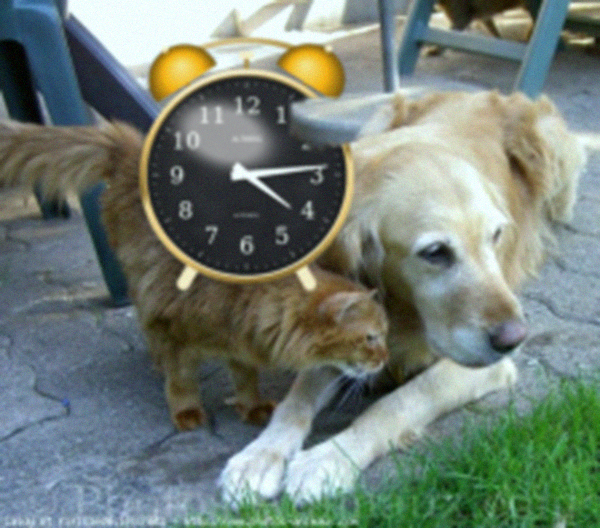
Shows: 4:14
